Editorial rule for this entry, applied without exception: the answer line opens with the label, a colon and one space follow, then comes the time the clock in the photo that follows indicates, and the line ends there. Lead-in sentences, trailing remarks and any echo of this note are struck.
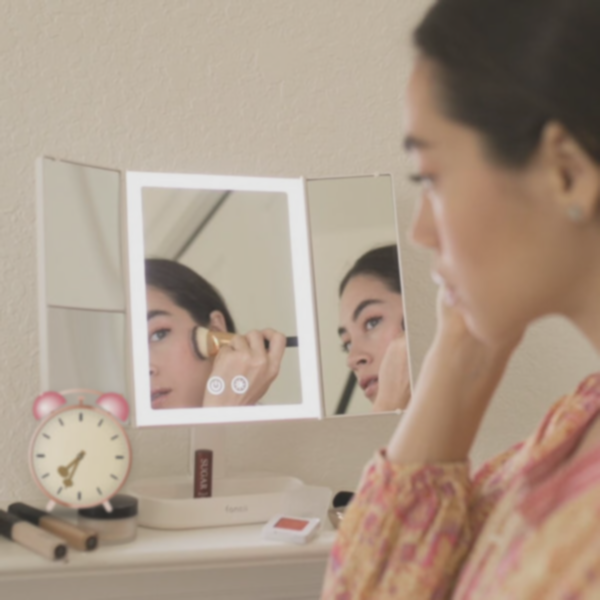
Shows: 7:34
